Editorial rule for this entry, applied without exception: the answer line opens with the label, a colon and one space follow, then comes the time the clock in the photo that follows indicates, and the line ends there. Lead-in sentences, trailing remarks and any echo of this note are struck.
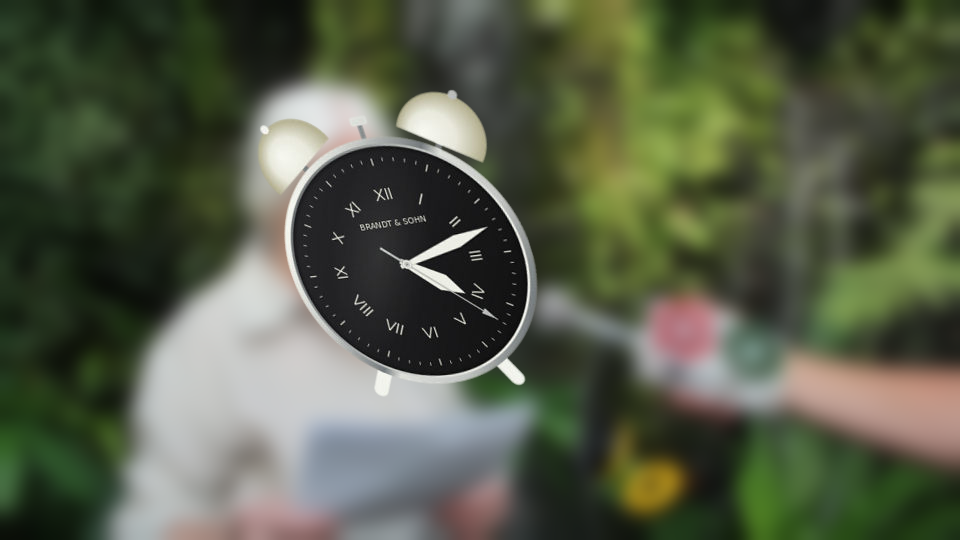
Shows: 4:12:22
